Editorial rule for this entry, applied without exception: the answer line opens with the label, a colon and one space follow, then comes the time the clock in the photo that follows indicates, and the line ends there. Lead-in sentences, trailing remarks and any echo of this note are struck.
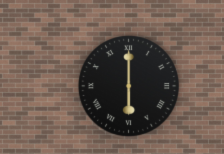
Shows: 6:00
